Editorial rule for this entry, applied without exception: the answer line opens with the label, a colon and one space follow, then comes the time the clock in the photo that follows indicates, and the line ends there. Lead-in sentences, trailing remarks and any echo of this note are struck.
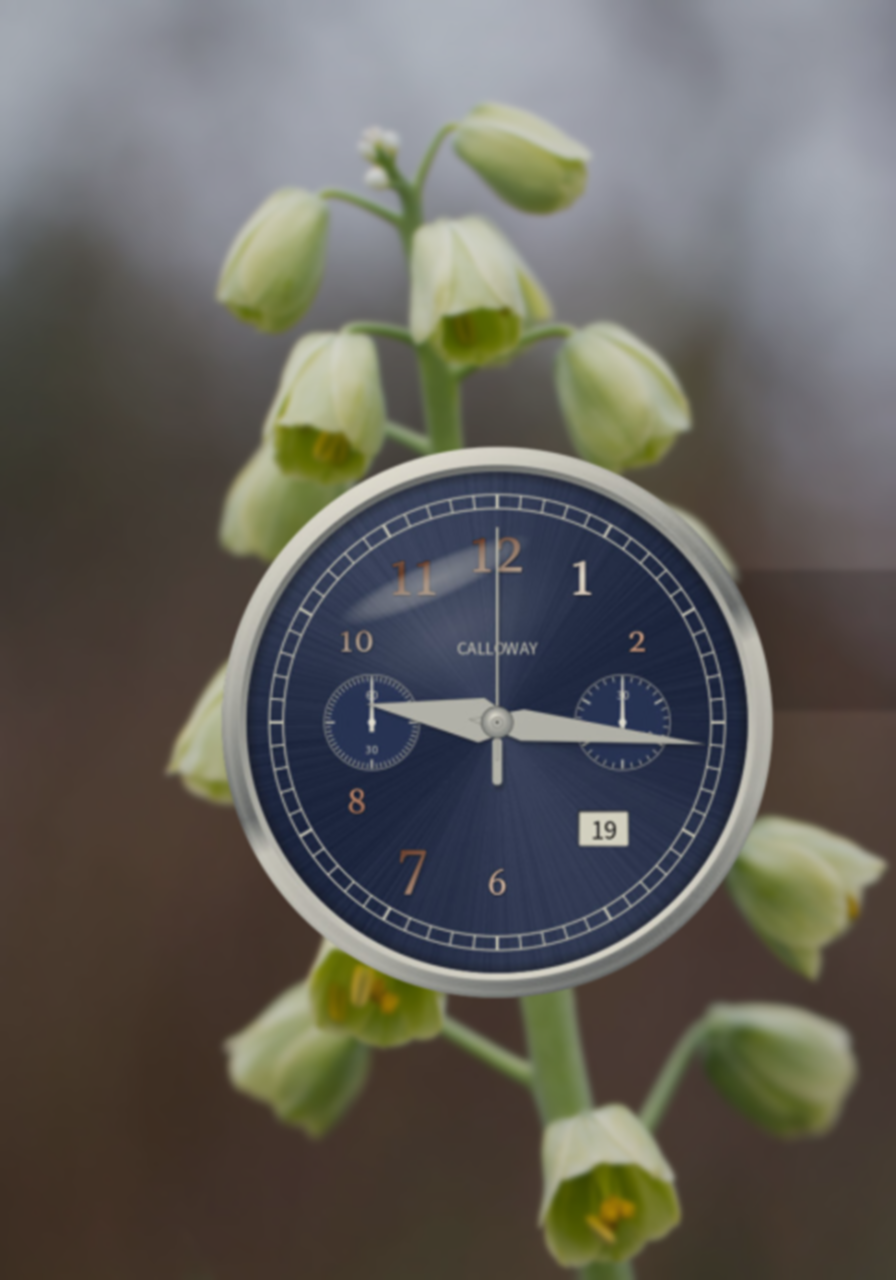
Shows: 9:16
